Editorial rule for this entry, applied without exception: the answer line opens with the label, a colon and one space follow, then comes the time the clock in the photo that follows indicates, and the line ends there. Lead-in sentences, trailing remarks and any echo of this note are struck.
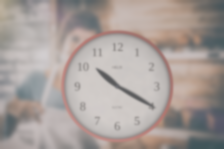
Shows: 10:20
